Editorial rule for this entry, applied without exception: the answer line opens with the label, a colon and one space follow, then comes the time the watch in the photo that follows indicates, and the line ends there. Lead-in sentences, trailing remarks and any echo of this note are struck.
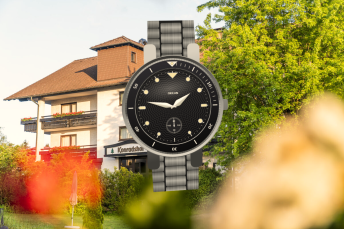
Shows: 1:47
